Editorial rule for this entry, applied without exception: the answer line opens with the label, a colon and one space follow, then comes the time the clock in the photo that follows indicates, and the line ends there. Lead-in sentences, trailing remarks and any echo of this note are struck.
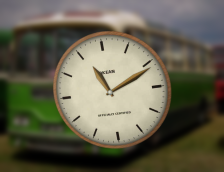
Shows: 11:11
